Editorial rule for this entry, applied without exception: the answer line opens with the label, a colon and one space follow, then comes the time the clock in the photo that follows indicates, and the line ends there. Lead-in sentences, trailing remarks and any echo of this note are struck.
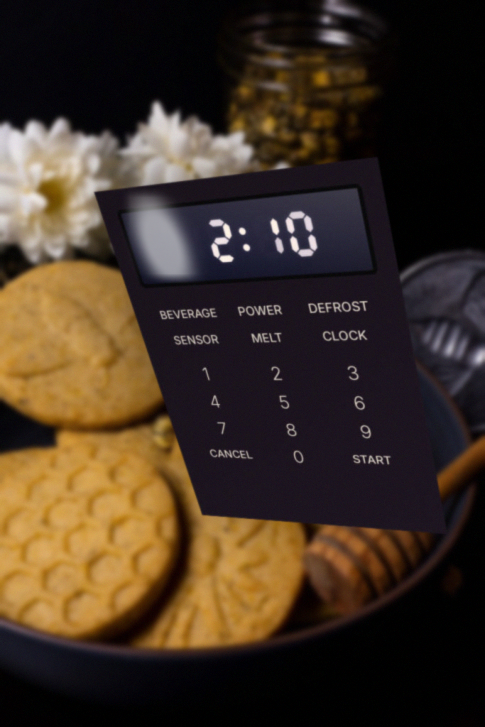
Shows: 2:10
